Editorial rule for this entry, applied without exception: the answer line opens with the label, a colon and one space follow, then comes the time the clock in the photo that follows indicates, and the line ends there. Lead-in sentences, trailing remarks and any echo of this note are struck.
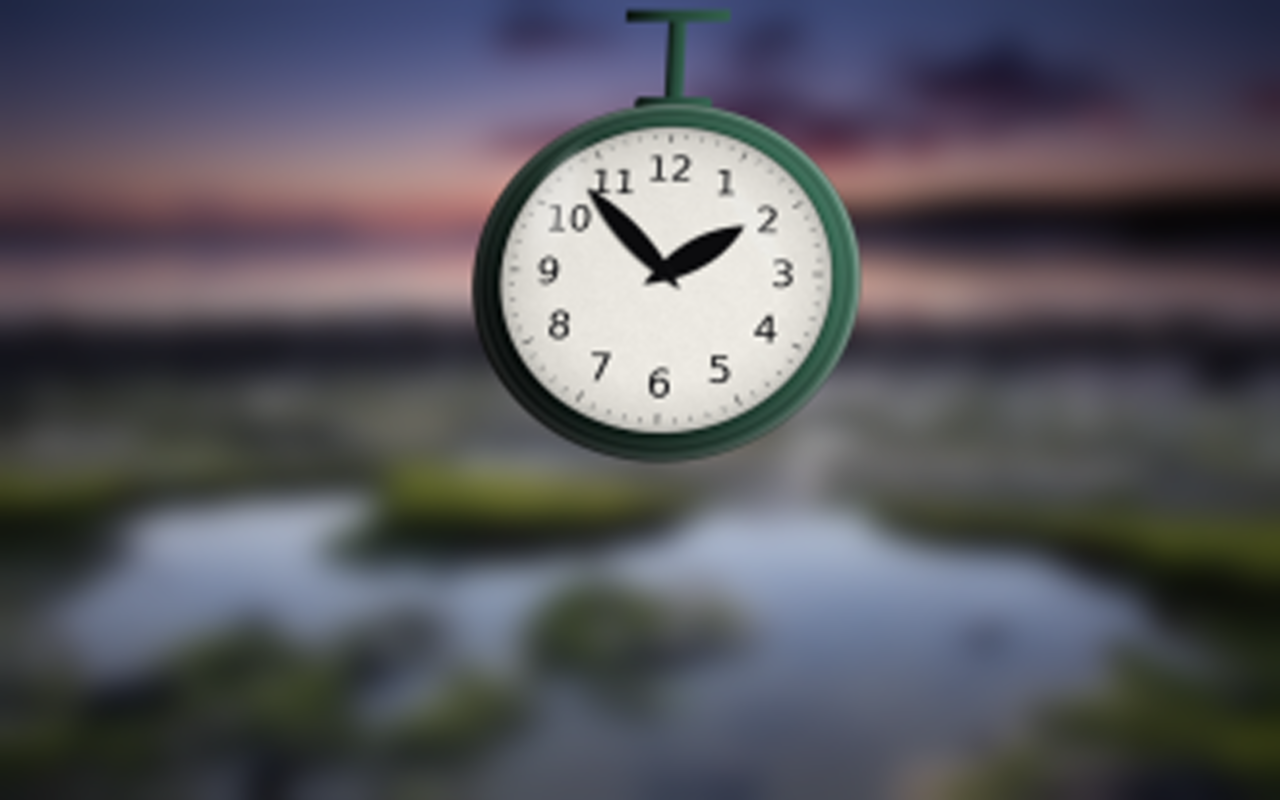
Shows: 1:53
